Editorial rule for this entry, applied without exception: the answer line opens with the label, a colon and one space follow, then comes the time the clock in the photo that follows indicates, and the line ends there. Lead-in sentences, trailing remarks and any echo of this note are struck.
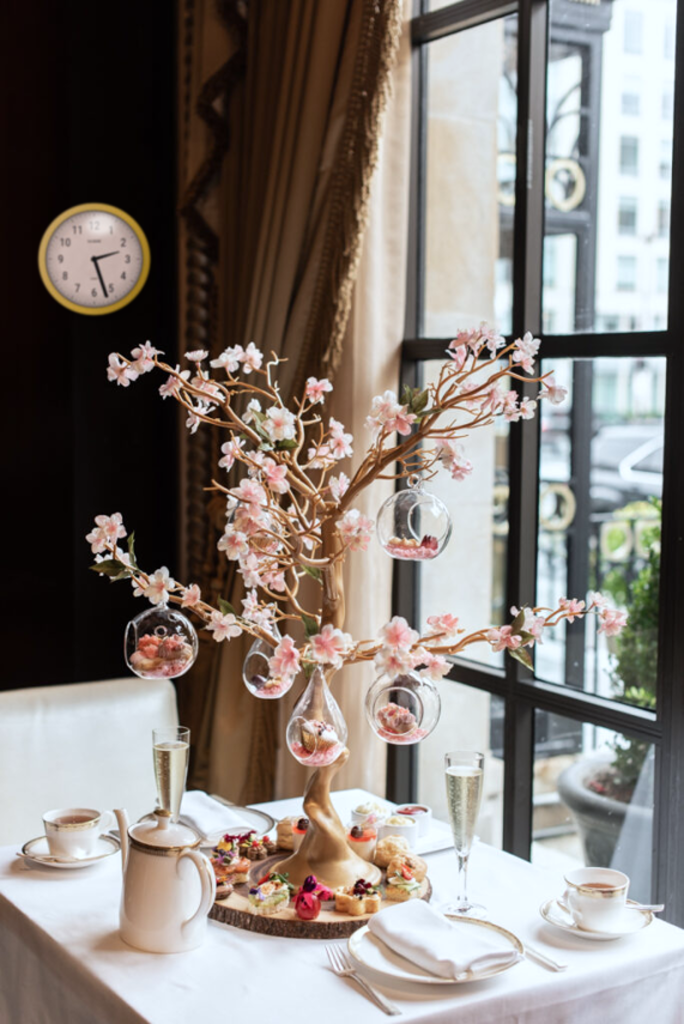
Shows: 2:27
